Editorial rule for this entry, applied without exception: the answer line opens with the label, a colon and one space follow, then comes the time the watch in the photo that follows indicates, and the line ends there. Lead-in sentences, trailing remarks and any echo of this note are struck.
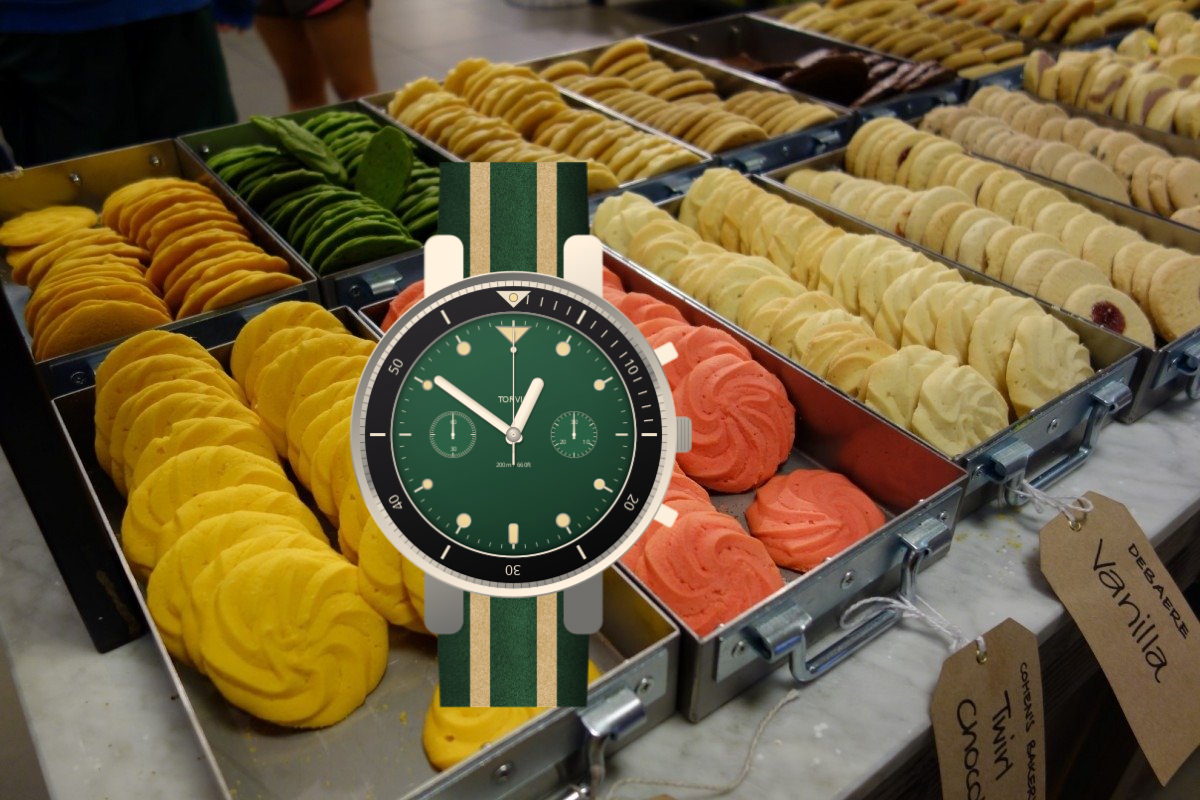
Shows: 12:51
